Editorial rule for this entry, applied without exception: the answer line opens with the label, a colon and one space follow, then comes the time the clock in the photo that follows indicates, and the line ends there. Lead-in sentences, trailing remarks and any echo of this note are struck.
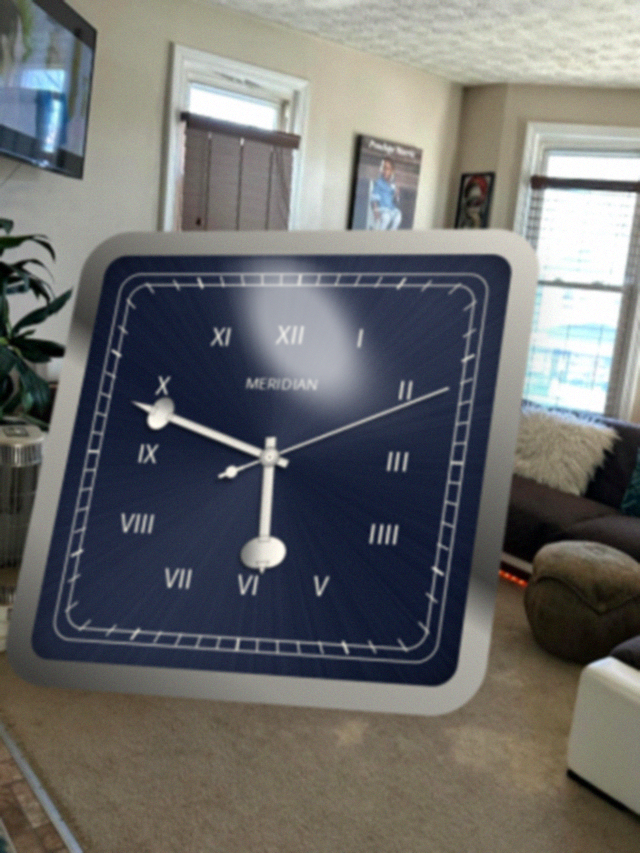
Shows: 5:48:11
